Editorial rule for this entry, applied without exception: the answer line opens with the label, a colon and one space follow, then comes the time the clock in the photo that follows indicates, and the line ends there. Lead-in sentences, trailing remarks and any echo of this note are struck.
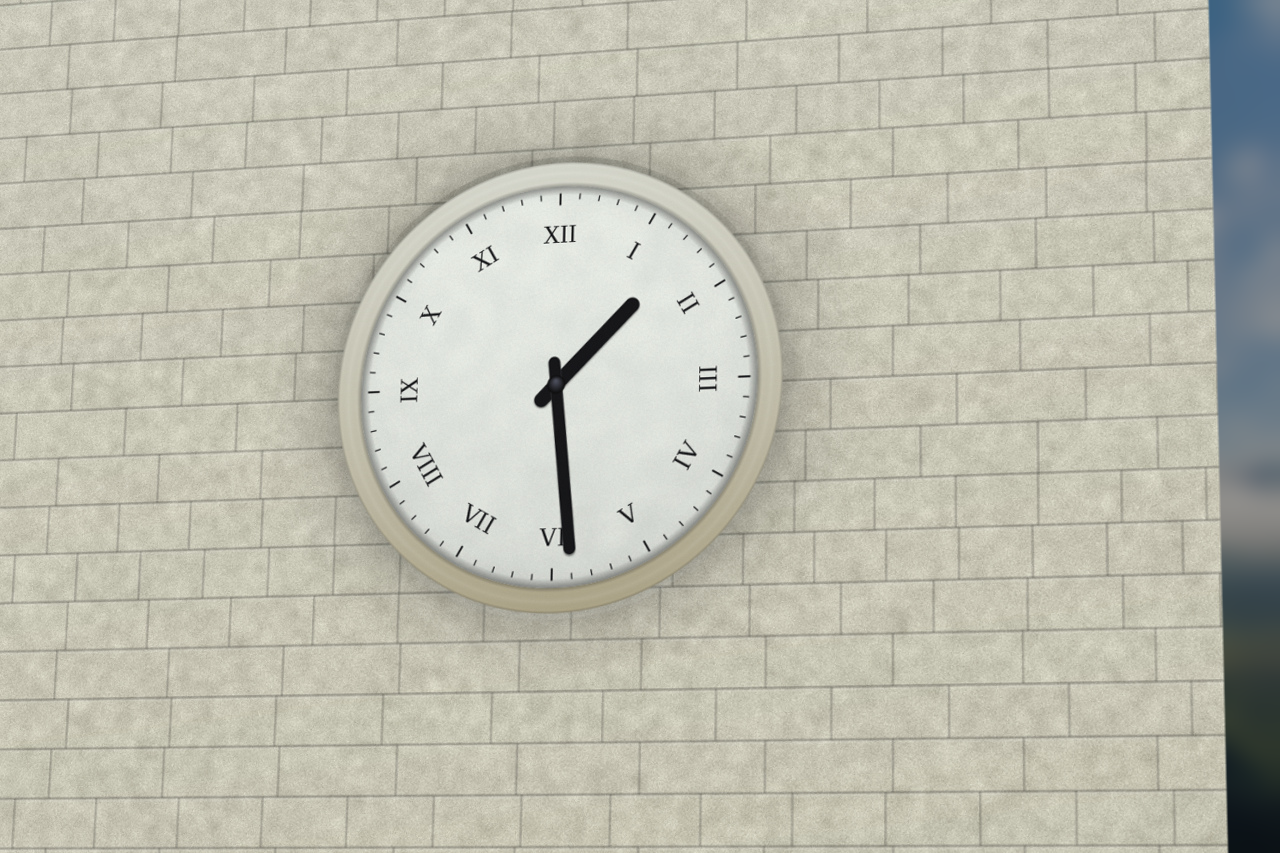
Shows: 1:29
